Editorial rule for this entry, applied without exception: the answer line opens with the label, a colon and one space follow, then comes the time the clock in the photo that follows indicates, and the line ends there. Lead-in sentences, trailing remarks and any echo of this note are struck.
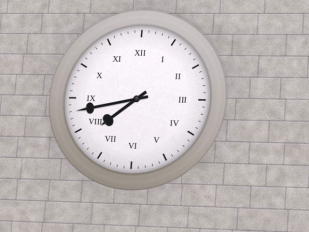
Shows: 7:43
